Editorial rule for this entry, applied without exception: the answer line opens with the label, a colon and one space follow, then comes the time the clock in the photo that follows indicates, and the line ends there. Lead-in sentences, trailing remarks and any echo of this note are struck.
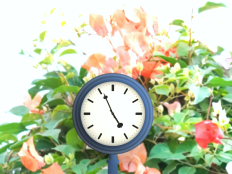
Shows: 4:56
